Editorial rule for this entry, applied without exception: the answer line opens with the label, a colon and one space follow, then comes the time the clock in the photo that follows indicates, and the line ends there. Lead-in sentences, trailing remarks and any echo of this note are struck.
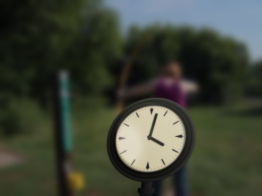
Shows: 4:02
